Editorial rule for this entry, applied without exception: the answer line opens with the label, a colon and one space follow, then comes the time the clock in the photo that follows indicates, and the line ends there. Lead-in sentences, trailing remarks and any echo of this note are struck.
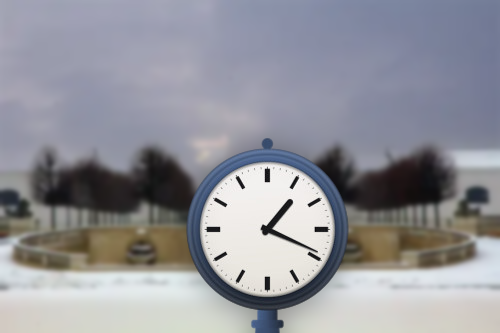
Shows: 1:19
